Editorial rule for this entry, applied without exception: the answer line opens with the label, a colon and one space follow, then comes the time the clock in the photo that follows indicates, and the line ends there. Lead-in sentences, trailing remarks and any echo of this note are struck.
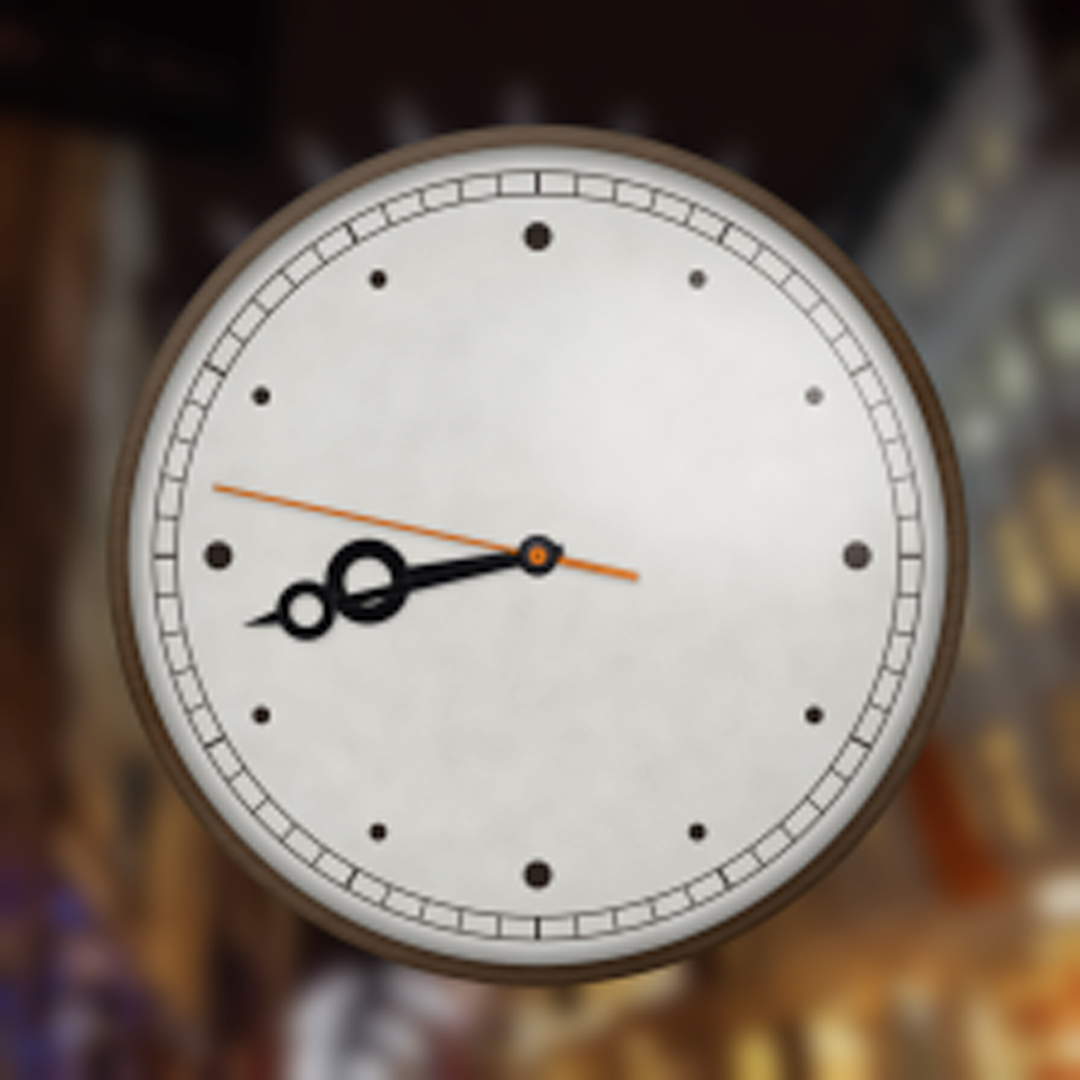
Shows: 8:42:47
